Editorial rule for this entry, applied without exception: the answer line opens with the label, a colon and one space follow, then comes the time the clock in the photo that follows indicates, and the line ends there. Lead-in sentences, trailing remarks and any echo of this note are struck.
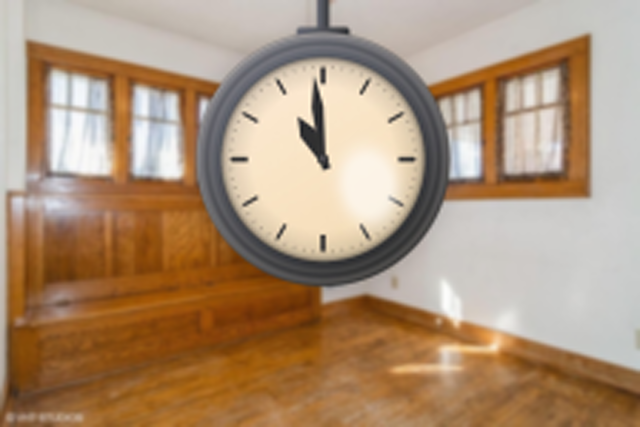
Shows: 10:59
